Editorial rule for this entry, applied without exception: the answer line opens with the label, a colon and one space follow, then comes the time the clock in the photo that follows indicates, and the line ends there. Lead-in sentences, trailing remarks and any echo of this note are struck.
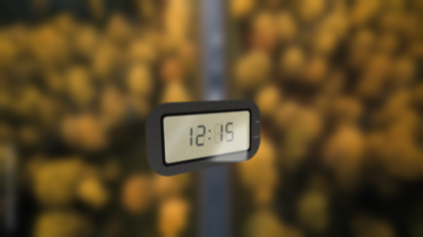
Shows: 12:15
